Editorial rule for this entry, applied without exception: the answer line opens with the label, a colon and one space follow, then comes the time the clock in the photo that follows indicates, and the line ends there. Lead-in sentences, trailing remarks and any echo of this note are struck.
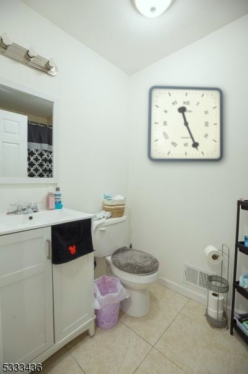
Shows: 11:26
